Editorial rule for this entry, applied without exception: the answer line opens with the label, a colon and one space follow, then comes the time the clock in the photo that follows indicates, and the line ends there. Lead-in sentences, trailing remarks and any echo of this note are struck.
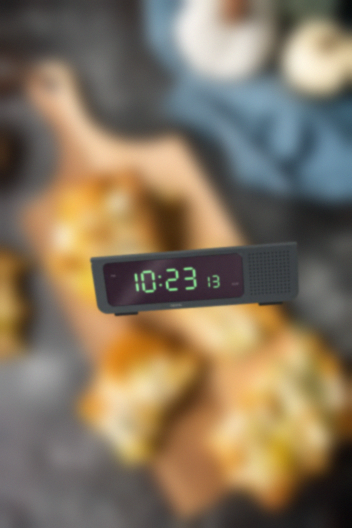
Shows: 10:23:13
